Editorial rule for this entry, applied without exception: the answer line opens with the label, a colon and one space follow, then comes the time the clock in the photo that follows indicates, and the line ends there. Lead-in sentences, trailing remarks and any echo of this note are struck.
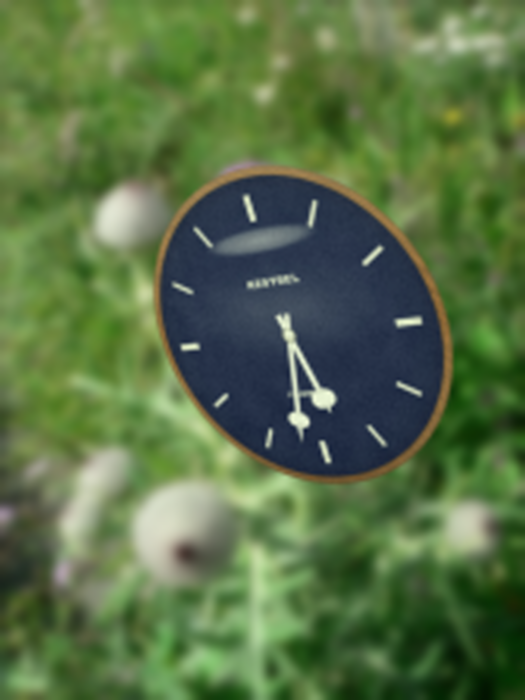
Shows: 5:32
